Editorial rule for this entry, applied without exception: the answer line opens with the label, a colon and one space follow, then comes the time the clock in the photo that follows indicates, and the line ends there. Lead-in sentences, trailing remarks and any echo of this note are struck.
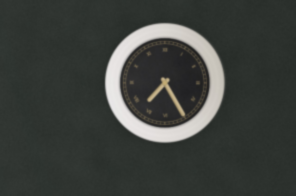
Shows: 7:25
